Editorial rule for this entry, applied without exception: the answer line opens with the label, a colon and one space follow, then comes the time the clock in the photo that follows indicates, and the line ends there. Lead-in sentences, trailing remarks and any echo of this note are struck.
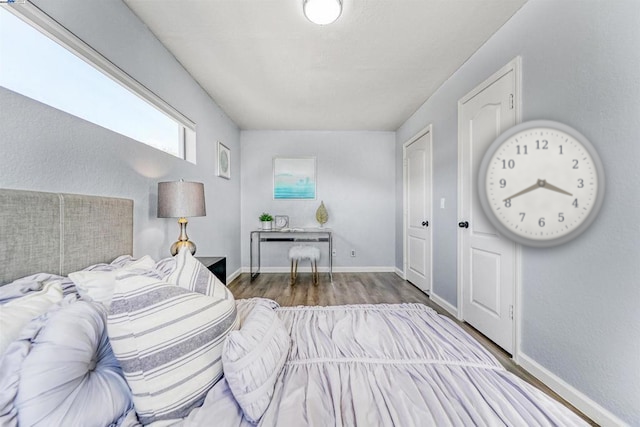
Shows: 3:41
